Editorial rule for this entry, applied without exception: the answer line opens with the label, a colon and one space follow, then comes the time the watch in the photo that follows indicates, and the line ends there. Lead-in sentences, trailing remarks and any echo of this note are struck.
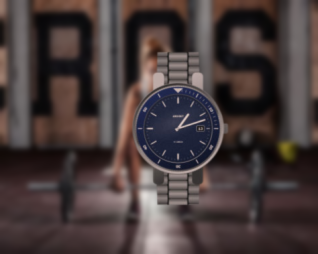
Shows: 1:12
